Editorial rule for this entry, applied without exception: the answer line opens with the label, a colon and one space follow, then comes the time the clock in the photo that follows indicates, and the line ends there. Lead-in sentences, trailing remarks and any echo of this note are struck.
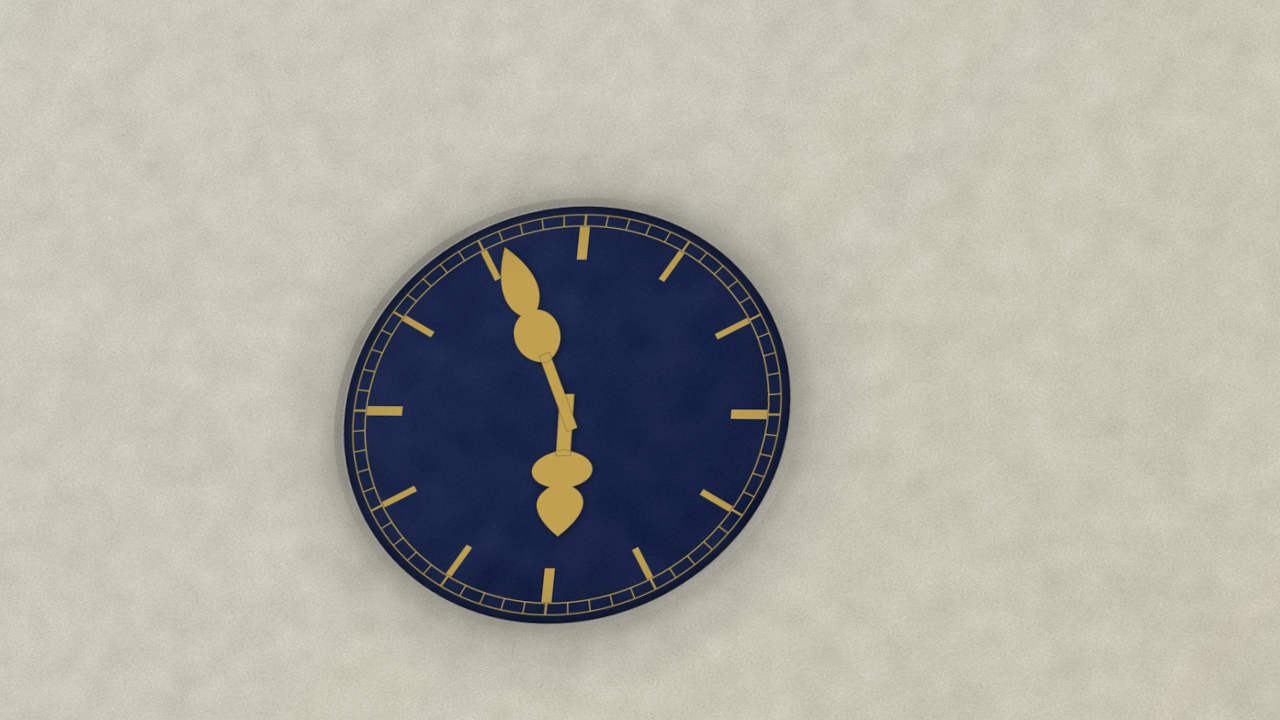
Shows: 5:56
